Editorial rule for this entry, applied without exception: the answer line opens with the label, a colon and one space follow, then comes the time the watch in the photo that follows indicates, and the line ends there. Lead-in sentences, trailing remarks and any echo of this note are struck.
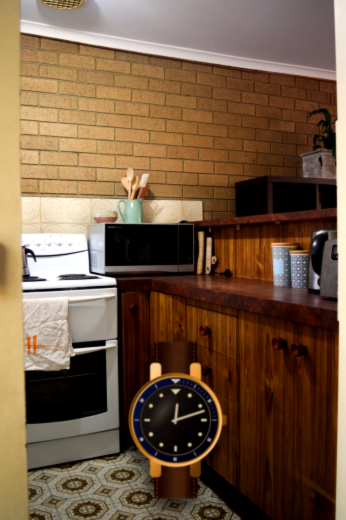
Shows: 12:12
